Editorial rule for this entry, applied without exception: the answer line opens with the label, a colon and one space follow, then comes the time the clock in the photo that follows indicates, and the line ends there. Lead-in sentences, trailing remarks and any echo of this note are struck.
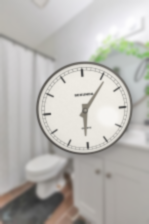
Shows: 6:06
